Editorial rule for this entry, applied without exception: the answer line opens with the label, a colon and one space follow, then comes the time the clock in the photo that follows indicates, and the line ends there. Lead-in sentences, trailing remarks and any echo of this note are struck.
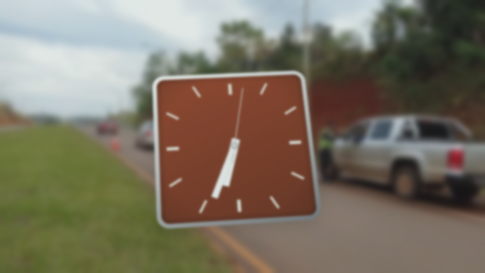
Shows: 6:34:02
